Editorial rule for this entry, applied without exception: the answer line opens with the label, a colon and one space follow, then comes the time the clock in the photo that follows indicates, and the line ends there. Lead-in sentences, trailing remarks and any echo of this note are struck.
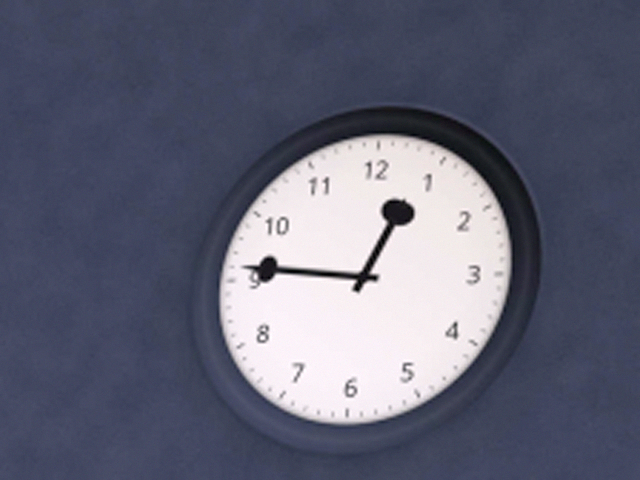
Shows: 12:46
